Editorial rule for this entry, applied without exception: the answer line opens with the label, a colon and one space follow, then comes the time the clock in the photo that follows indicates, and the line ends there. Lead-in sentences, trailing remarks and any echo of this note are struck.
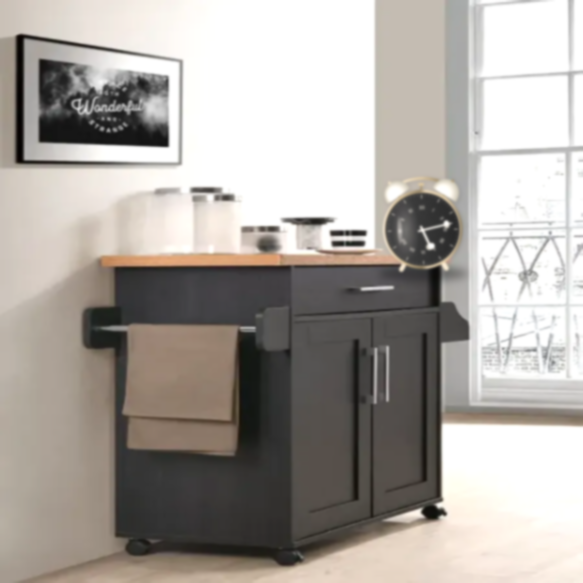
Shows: 5:13
